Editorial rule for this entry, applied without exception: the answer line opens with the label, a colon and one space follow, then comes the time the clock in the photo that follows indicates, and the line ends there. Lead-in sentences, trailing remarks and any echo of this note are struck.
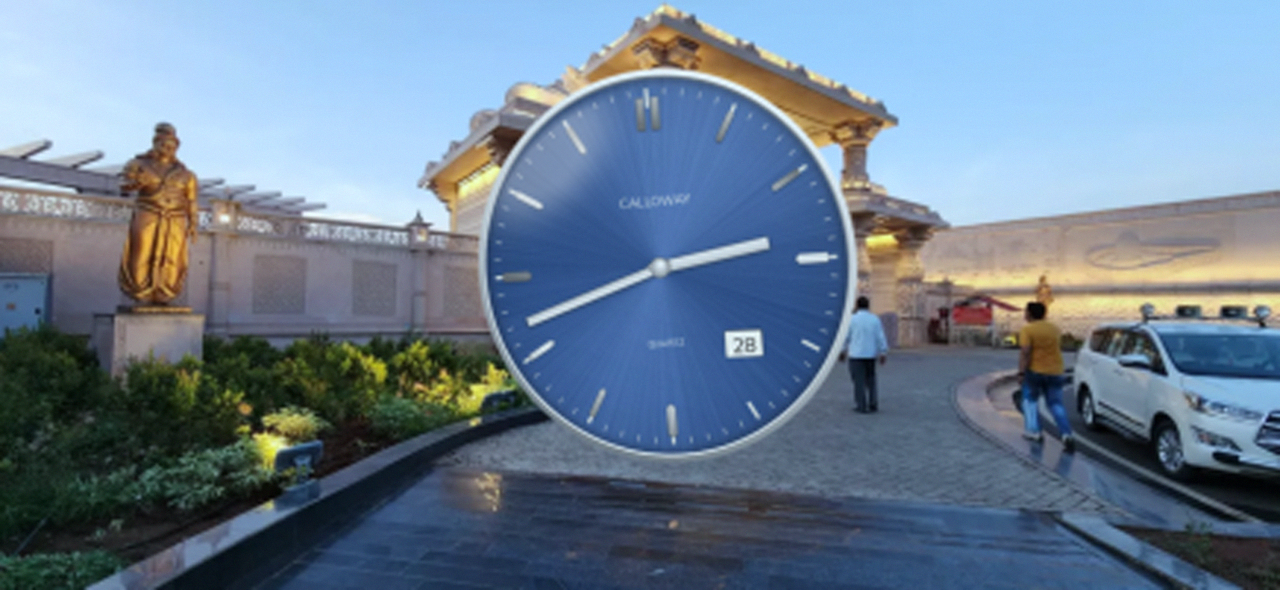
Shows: 2:42
